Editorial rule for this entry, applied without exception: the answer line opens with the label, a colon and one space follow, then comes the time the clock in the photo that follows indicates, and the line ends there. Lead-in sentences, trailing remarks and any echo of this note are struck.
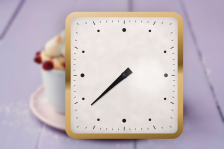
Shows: 7:38
